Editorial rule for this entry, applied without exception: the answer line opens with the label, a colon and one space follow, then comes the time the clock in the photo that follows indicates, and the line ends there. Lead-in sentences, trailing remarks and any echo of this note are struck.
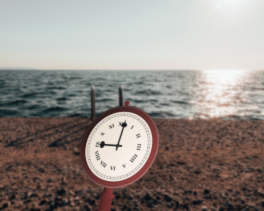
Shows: 9:01
